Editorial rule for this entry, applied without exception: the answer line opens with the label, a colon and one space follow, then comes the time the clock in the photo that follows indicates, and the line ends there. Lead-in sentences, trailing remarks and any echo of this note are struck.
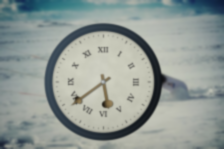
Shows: 5:39
